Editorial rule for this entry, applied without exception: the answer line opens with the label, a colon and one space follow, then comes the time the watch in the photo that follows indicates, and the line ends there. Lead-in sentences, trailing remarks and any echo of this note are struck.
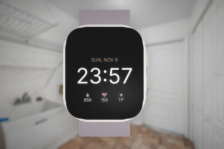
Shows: 23:57
